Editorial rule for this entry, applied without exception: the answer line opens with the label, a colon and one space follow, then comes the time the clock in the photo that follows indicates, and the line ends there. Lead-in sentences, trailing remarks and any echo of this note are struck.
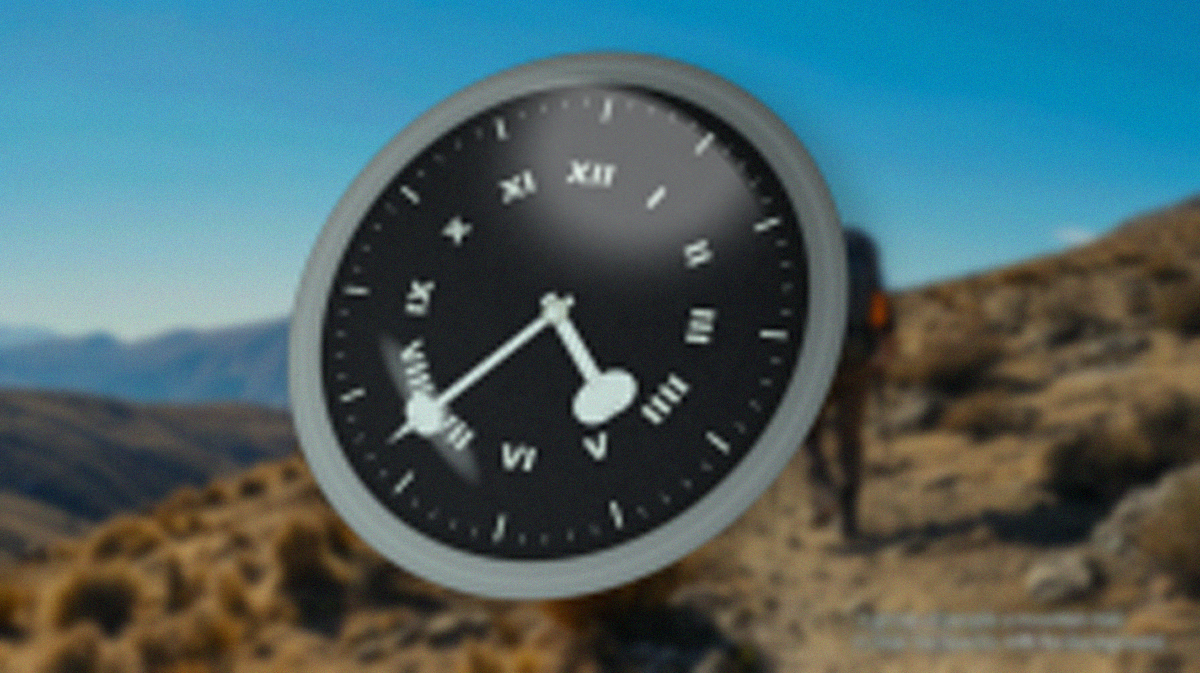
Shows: 4:37
